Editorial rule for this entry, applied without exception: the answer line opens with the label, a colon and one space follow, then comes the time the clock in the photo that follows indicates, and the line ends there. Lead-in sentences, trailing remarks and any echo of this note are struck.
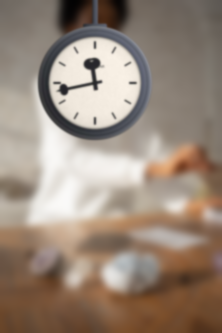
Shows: 11:43
